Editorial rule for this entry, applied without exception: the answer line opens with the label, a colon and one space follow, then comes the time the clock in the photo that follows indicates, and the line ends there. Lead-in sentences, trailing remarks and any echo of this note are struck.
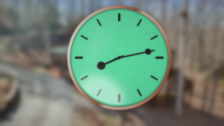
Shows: 8:13
